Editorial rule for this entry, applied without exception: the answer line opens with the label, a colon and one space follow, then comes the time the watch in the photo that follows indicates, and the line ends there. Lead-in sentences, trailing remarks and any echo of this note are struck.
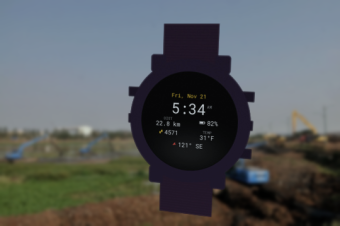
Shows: 5:34
